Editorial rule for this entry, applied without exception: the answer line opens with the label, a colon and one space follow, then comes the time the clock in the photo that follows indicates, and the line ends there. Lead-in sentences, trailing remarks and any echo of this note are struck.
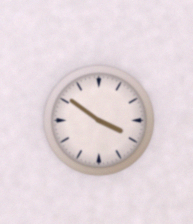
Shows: 3:51
